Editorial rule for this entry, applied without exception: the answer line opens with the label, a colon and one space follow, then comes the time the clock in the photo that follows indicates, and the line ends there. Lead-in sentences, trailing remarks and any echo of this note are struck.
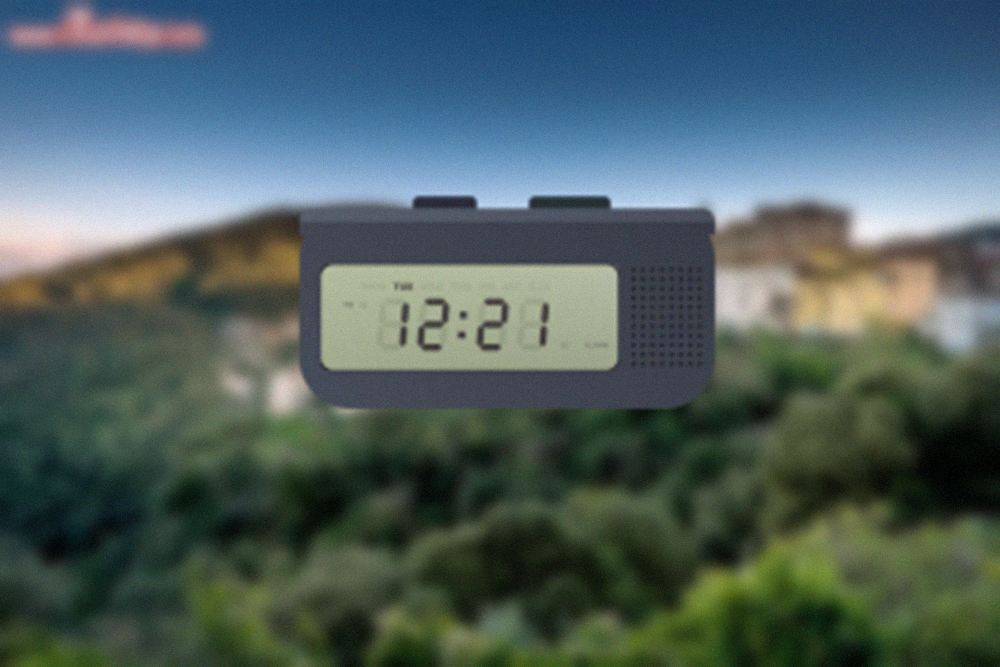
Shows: 12:21
